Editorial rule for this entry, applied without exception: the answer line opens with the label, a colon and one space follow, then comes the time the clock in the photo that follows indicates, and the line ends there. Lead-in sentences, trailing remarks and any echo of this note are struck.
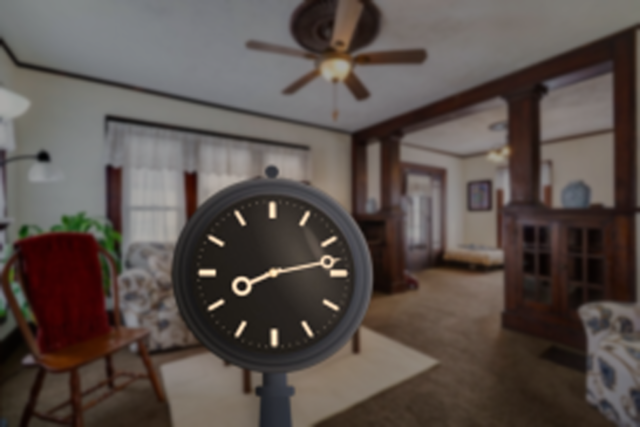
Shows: 8:13
